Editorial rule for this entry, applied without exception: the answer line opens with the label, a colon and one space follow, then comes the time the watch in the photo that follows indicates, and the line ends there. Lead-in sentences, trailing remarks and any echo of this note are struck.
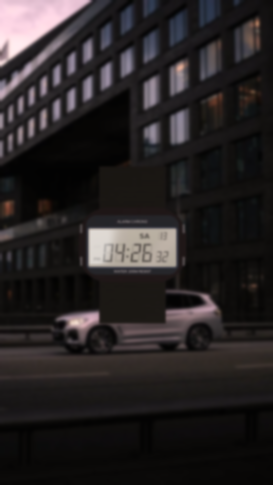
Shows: 4:26
